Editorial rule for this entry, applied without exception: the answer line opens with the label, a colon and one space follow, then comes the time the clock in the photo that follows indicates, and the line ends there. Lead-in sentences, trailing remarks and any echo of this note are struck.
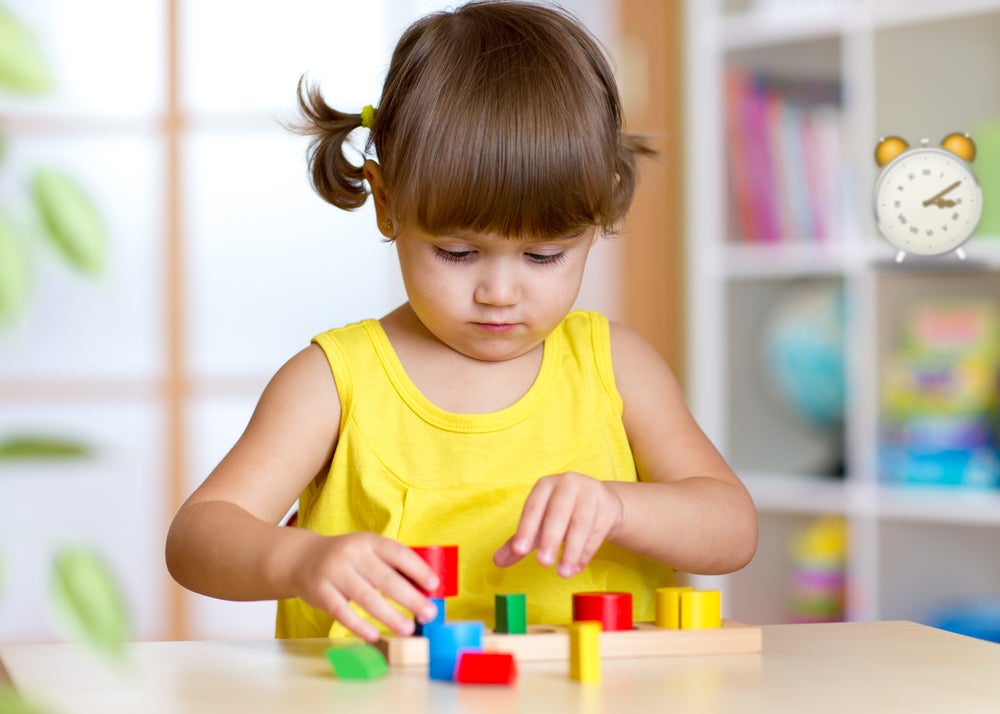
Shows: 3:10
